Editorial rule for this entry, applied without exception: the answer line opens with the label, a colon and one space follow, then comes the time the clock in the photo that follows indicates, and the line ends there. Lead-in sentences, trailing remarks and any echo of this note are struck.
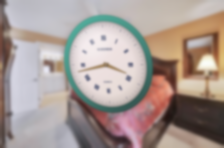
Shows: 3:43
